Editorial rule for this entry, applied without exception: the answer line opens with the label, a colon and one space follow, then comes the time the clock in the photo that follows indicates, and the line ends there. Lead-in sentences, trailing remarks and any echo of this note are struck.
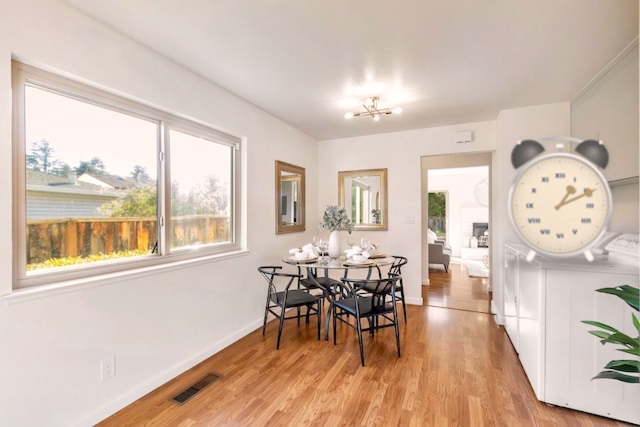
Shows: 1:11
